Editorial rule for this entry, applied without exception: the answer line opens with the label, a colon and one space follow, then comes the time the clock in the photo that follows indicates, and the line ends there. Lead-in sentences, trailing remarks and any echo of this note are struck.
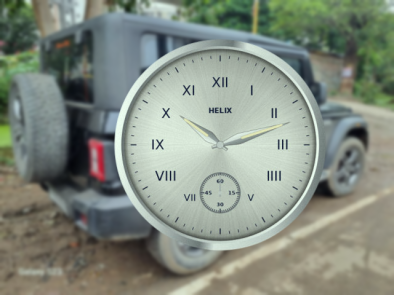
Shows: 10:12
